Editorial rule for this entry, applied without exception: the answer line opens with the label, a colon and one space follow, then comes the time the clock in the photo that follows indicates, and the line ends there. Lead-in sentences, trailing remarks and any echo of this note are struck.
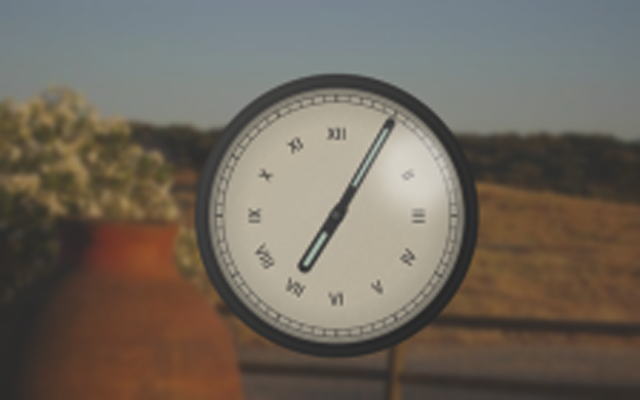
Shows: 7:05
